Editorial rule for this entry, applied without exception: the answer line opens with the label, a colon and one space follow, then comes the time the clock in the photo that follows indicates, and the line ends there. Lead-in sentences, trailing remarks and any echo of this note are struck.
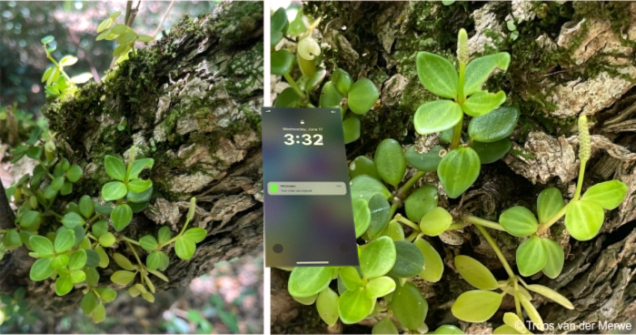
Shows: 3:32
